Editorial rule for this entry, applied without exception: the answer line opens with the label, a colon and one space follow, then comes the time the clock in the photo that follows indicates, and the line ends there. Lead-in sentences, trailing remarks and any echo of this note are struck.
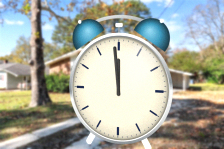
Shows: 11:59
